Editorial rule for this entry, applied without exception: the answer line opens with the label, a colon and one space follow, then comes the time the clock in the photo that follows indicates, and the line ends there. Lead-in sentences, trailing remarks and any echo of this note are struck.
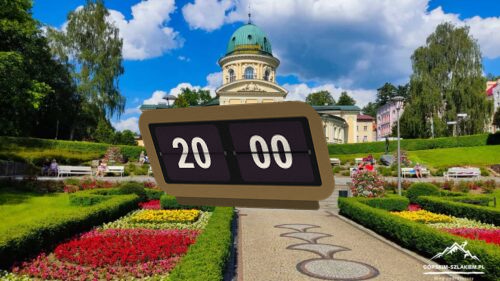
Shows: 20:00
